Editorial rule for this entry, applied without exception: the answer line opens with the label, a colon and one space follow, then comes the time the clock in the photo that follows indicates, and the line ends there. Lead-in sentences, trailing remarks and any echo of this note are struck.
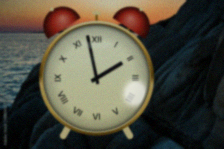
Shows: 1:58
